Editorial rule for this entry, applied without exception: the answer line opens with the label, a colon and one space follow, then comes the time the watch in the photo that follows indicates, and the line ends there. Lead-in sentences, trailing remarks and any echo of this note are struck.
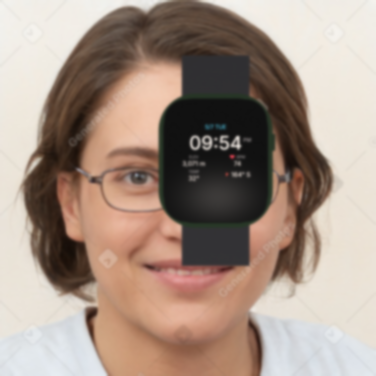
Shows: 9:54
